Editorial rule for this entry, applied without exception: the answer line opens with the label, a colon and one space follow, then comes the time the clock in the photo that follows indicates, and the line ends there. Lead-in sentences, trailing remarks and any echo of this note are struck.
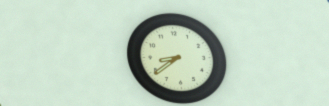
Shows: 8:39
